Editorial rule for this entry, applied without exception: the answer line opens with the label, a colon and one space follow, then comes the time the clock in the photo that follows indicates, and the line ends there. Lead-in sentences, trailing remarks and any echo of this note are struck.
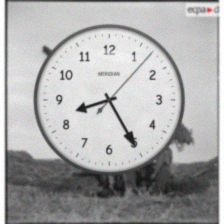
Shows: 8:25:07
